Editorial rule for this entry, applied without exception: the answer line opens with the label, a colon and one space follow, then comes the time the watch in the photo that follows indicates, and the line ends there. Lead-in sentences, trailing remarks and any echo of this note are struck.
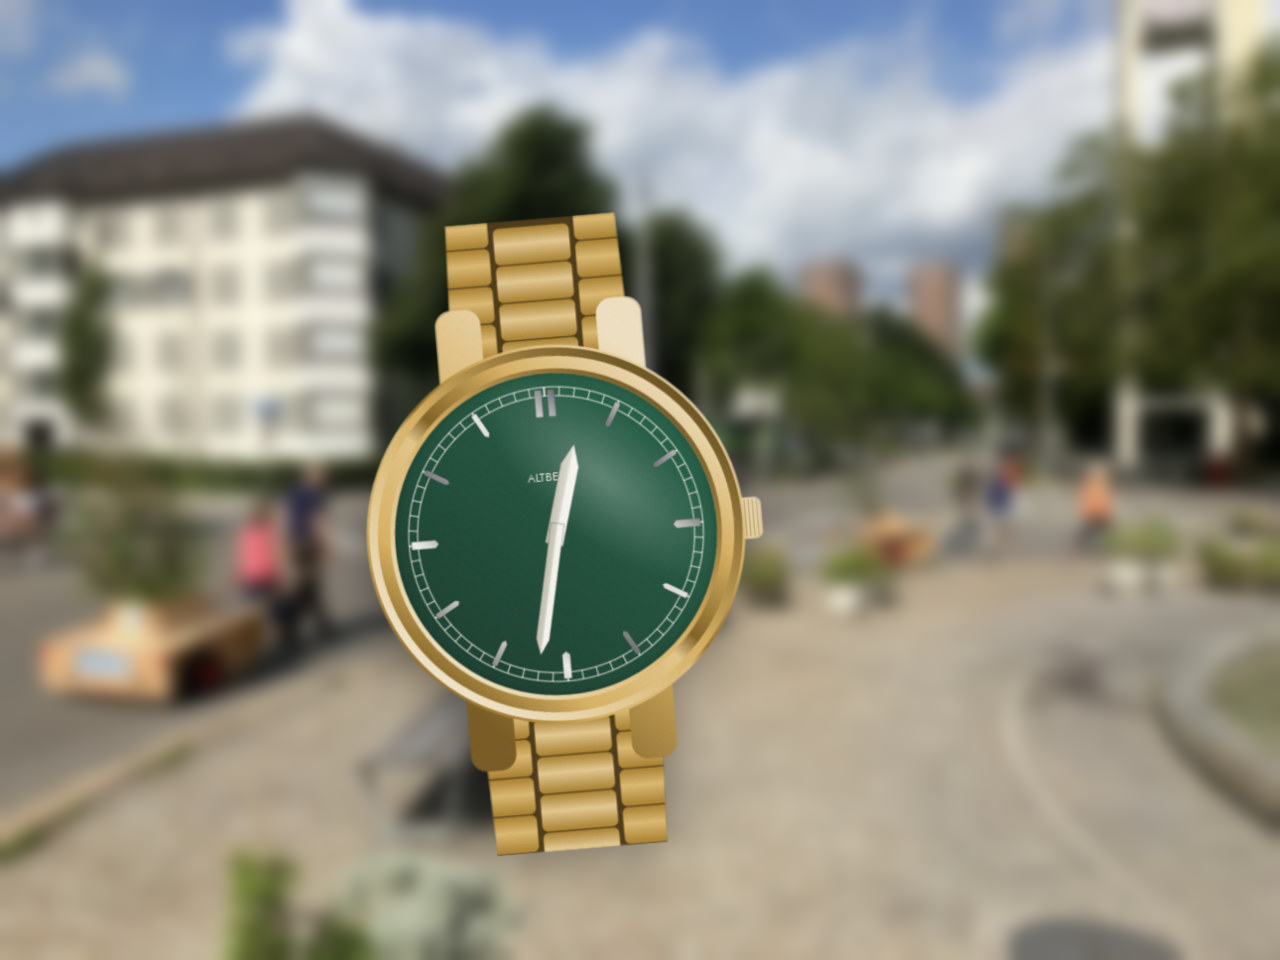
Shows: 12:32
